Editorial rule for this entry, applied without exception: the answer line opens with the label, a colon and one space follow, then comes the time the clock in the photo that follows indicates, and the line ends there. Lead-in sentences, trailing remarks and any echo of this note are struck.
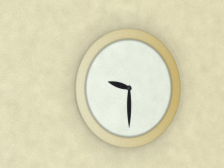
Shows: 9:30
